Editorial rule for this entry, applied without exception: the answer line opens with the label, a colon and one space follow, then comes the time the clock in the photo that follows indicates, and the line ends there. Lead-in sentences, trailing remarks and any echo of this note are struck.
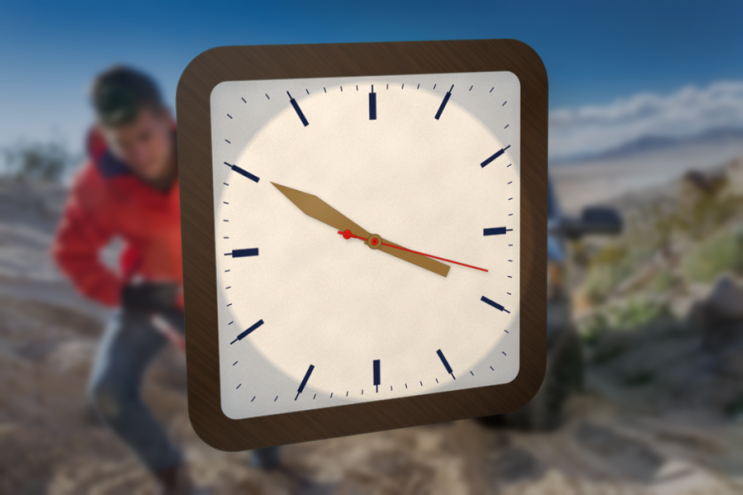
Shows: 3:50:18
